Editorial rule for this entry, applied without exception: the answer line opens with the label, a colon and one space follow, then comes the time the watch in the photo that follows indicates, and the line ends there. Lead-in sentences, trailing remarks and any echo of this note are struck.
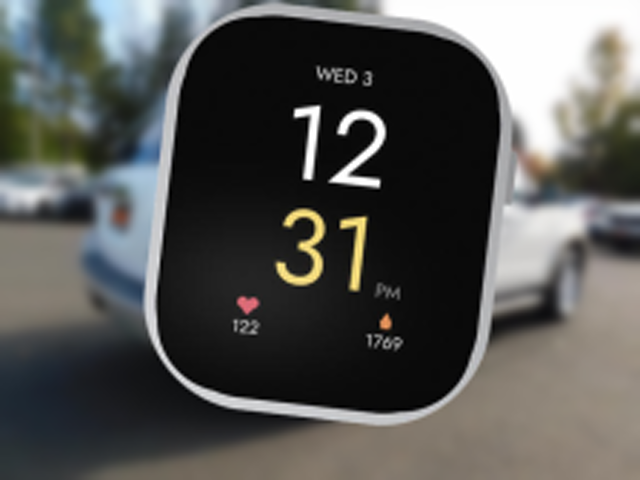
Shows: 12:31
